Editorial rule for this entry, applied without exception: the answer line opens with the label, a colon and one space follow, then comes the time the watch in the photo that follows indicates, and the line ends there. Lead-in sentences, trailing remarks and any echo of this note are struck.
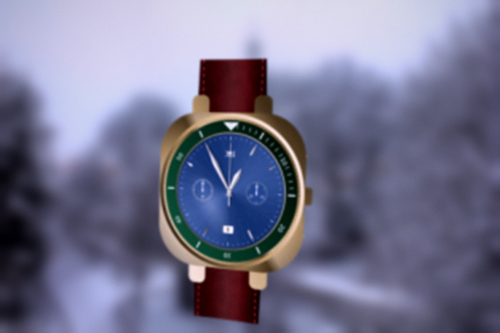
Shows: 12:55
